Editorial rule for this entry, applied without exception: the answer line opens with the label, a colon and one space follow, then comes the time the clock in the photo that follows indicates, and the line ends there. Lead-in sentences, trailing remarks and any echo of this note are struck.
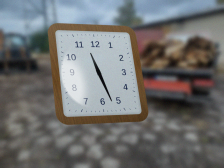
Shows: 11:27
